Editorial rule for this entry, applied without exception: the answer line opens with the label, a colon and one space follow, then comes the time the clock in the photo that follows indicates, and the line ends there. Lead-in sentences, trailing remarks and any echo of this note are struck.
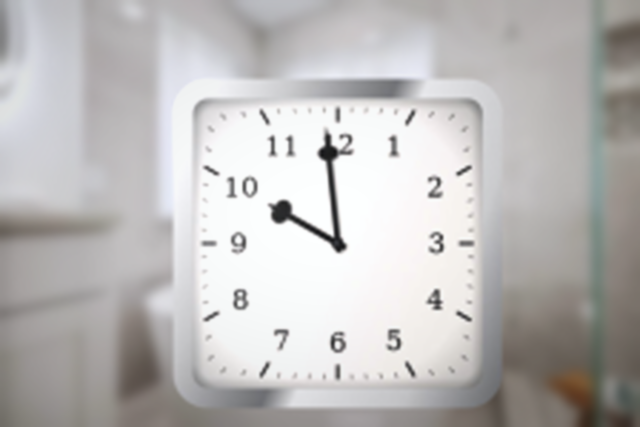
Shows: 9:59
